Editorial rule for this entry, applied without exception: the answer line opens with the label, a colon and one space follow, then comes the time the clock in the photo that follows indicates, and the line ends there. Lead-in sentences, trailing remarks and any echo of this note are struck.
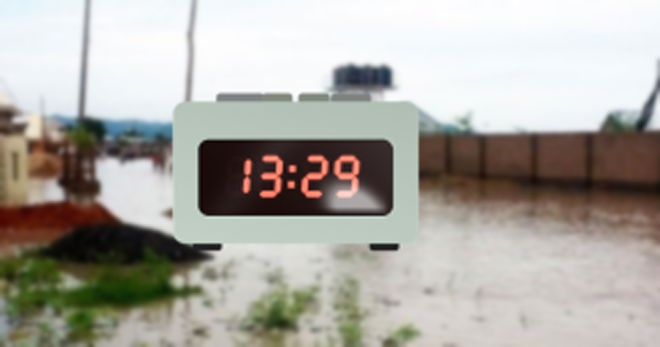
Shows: 13:29
